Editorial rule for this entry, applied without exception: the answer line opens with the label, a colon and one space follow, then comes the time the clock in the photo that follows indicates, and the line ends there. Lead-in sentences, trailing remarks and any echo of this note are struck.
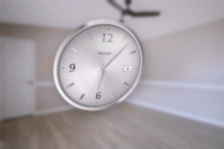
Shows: 6:07
